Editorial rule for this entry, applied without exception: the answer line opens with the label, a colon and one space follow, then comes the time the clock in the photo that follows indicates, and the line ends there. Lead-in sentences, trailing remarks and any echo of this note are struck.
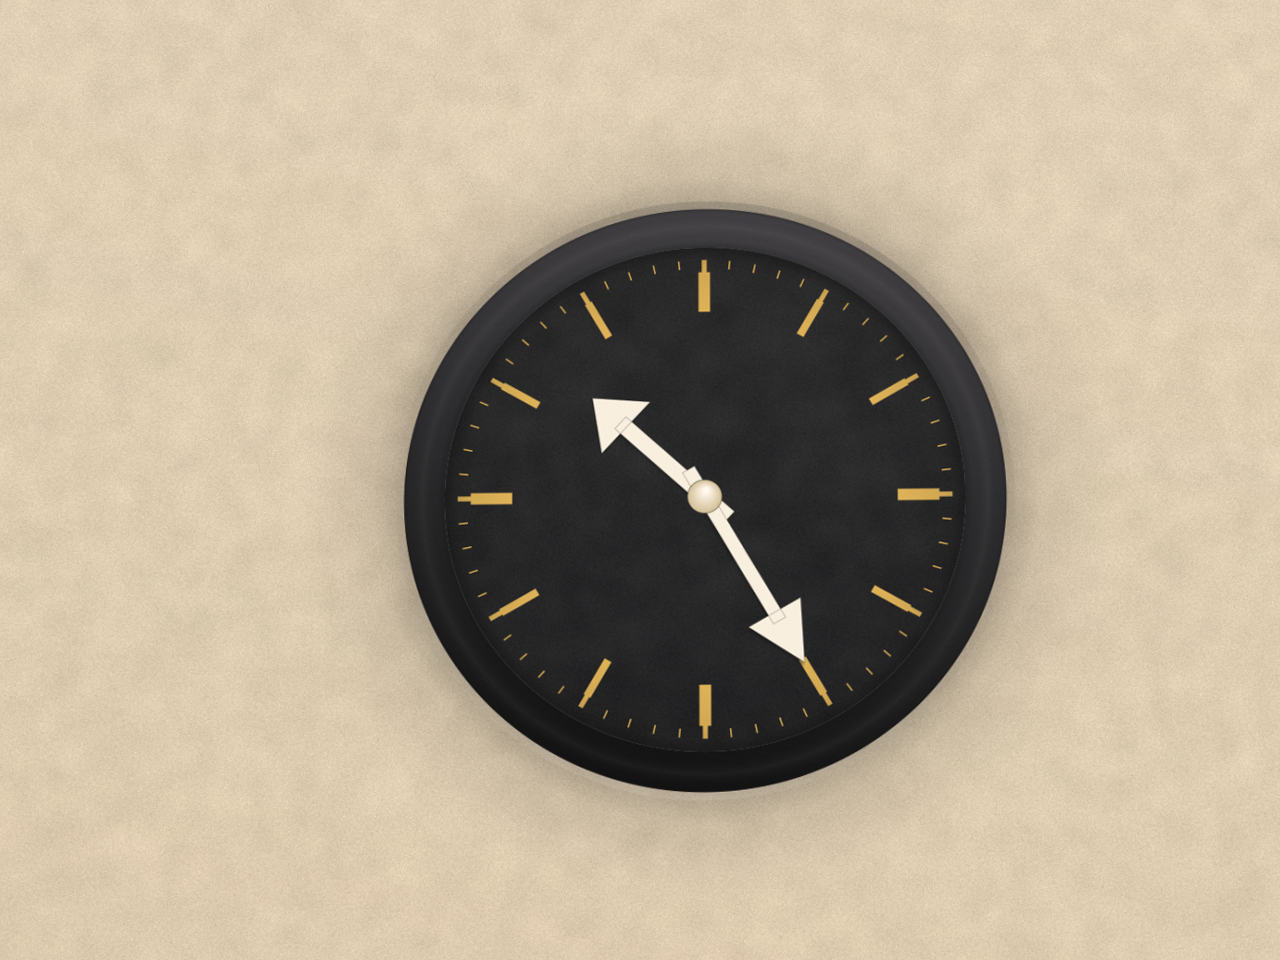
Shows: 10:25
